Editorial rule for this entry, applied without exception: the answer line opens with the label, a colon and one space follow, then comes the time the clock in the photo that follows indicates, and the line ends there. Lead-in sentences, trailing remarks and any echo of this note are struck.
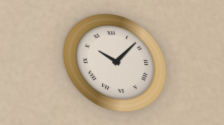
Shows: 10:08
